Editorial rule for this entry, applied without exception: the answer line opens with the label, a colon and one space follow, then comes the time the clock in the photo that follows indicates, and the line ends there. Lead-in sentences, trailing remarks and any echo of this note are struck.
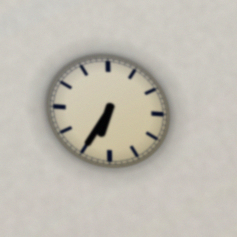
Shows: 6:35
